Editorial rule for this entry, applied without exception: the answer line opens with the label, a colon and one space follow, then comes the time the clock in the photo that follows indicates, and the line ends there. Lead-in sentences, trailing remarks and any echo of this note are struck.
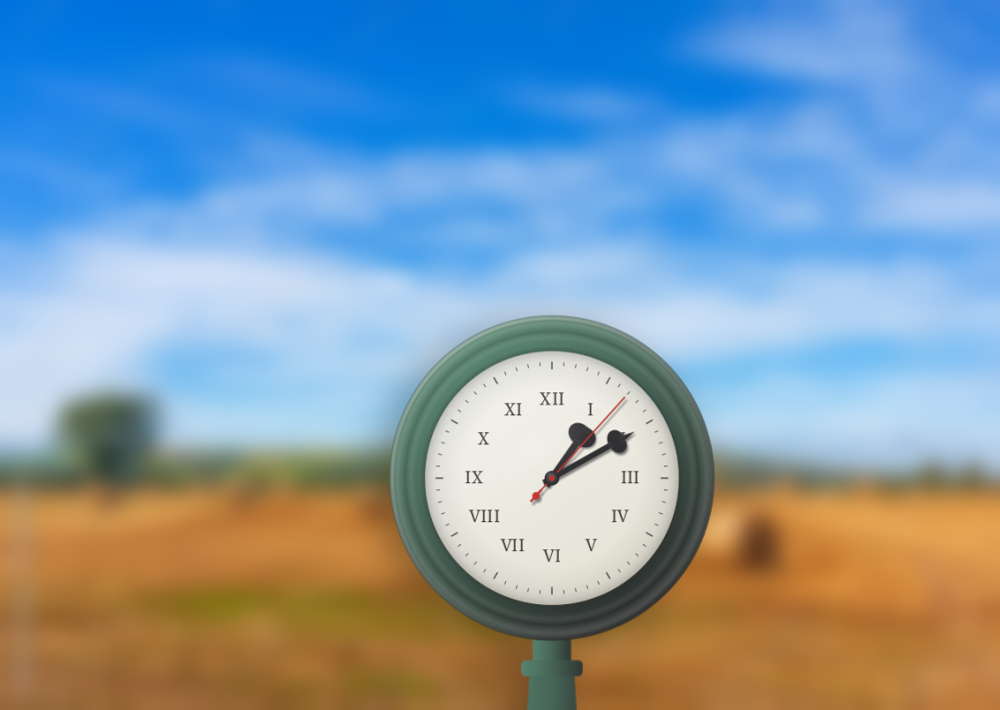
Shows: 1:10:07
